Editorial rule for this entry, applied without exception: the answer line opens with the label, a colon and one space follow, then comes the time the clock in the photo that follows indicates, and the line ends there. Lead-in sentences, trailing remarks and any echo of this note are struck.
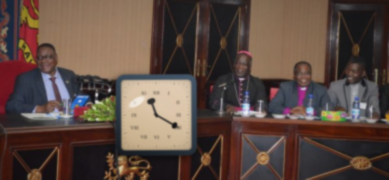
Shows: 11:20
